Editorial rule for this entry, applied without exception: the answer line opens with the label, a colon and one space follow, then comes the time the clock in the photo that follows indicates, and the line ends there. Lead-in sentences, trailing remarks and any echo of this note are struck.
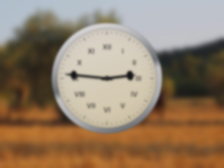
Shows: 2:46
